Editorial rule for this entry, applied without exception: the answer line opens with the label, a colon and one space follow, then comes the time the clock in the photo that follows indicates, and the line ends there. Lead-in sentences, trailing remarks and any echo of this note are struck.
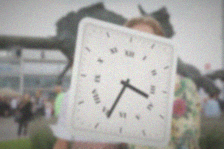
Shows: 3:34
